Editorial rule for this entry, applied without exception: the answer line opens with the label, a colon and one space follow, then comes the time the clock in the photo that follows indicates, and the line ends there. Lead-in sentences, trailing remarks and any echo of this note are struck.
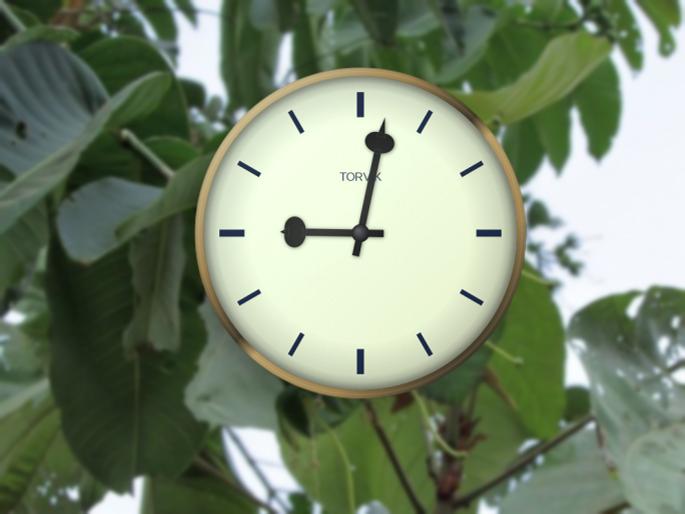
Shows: 9:02
